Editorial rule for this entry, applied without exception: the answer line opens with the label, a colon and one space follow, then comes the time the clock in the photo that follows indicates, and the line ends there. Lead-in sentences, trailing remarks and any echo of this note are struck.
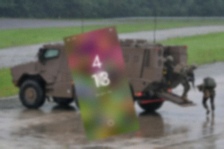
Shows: 4:13
